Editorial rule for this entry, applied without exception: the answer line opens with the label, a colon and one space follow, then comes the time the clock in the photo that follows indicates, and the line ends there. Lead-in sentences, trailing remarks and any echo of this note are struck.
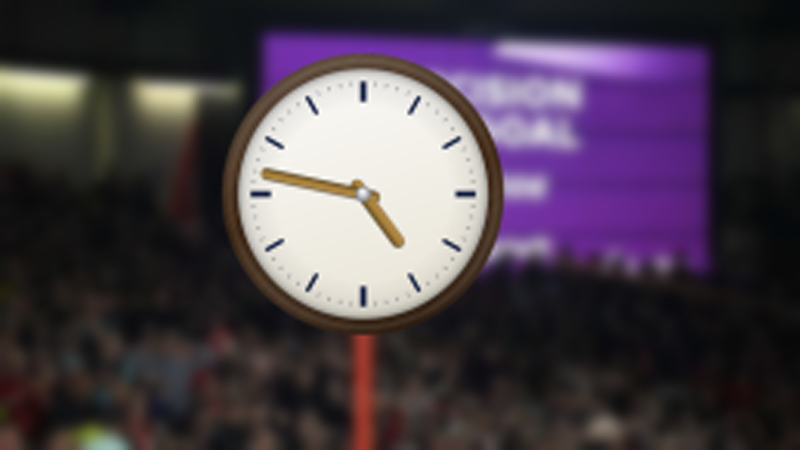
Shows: 4:47
